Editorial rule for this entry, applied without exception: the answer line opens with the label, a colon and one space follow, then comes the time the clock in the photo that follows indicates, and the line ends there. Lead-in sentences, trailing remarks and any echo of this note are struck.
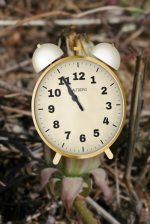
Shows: 10:55
